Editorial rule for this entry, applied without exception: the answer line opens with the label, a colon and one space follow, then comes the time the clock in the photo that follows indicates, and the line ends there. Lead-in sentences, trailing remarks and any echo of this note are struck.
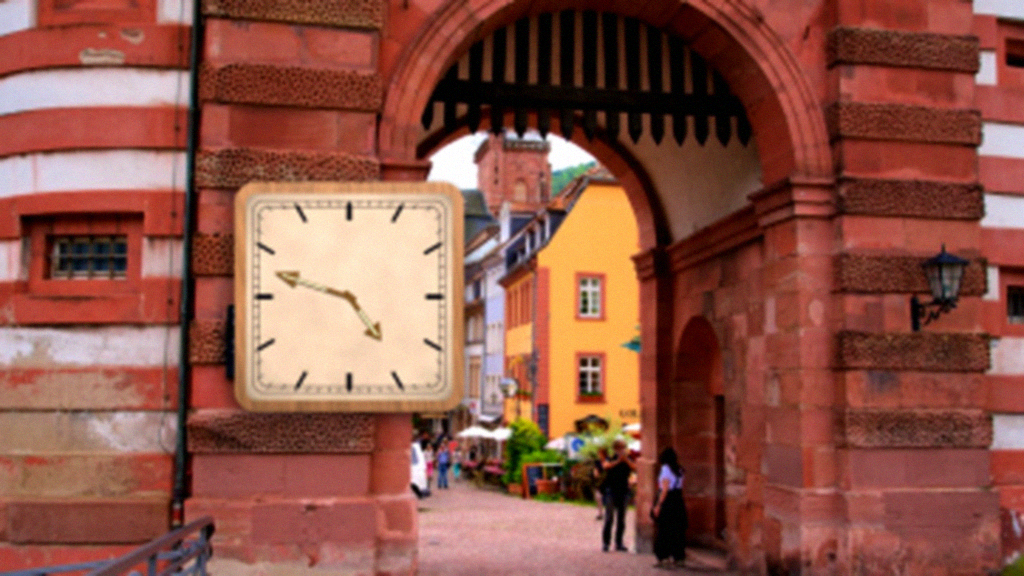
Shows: 4:48
